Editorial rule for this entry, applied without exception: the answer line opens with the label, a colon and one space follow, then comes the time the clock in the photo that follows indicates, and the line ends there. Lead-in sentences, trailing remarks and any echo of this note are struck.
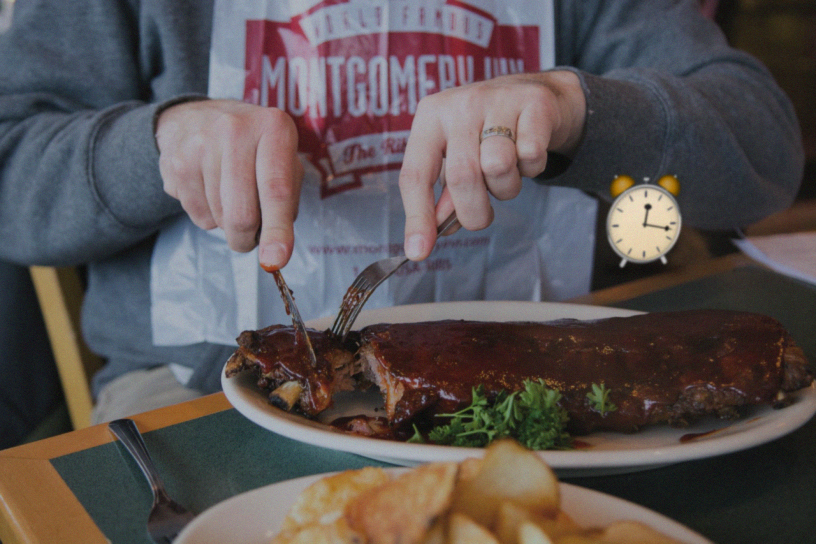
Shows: 12:17
